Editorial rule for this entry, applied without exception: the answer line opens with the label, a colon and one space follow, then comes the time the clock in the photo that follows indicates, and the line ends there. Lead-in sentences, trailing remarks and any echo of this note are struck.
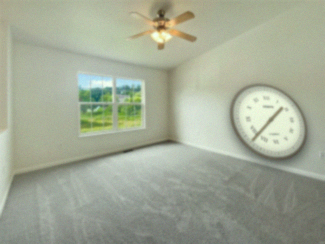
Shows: 1:38
